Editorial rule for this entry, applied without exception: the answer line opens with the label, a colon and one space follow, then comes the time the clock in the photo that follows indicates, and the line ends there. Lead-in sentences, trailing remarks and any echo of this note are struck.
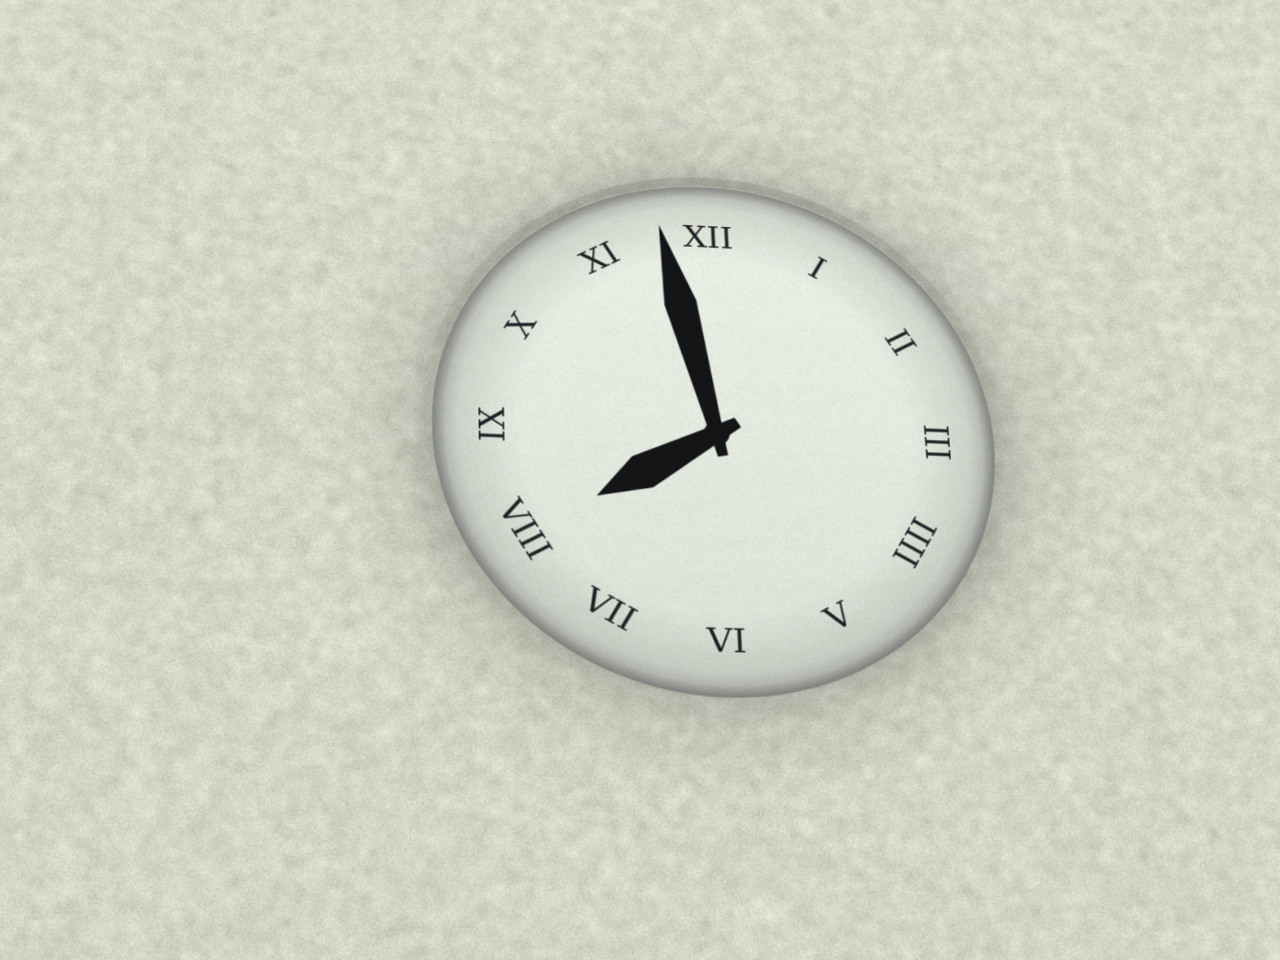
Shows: 7:58
